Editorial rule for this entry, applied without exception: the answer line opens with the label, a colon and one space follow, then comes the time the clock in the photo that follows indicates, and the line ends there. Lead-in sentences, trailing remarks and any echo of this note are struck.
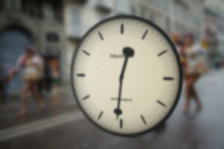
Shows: 12:31
